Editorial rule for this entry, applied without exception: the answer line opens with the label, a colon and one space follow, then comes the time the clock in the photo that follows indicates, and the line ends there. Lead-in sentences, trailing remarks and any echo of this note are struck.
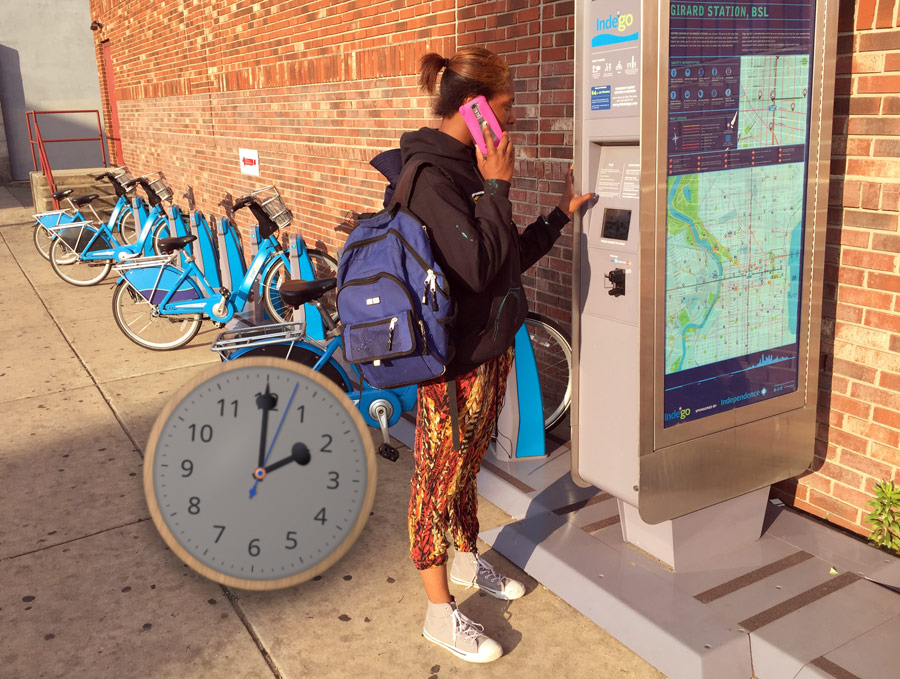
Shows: 2:00:03
